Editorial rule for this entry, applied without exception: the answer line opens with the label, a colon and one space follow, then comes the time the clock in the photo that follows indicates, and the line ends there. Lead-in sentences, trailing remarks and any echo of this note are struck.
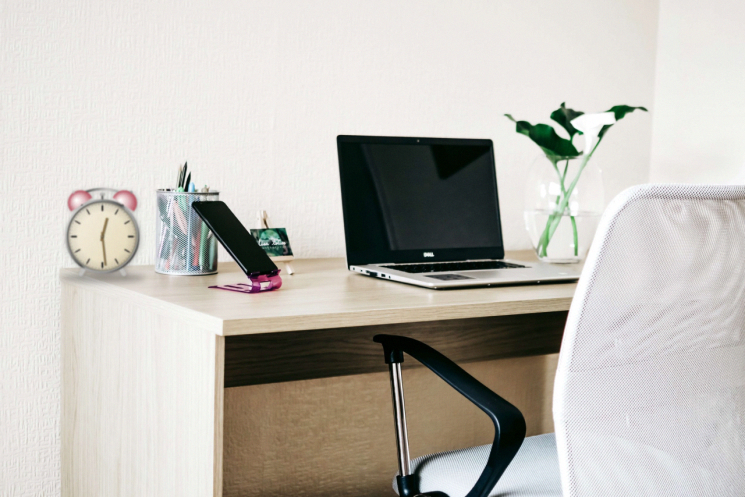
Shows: 12:29
